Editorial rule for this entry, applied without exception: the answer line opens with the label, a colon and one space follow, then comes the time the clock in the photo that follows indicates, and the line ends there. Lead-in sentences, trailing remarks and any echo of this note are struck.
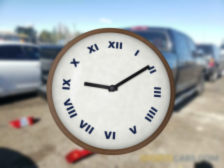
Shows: 9:09
